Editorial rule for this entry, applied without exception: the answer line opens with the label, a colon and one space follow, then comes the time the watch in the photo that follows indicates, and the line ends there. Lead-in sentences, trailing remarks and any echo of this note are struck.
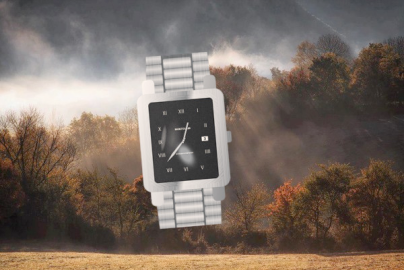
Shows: 12:37
